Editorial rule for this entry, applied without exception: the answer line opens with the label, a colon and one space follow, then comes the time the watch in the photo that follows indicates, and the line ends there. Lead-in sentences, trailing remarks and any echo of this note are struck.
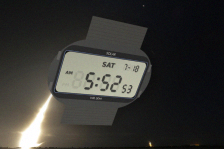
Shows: 5:52:53
